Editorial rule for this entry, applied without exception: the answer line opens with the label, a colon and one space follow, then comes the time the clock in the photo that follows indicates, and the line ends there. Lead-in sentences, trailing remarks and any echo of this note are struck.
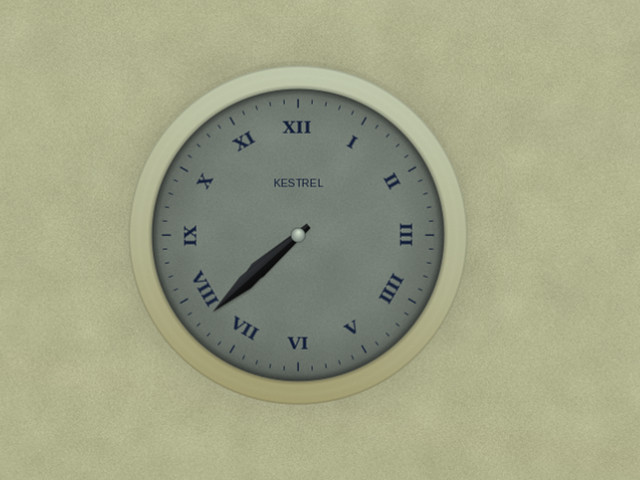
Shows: 7:38
